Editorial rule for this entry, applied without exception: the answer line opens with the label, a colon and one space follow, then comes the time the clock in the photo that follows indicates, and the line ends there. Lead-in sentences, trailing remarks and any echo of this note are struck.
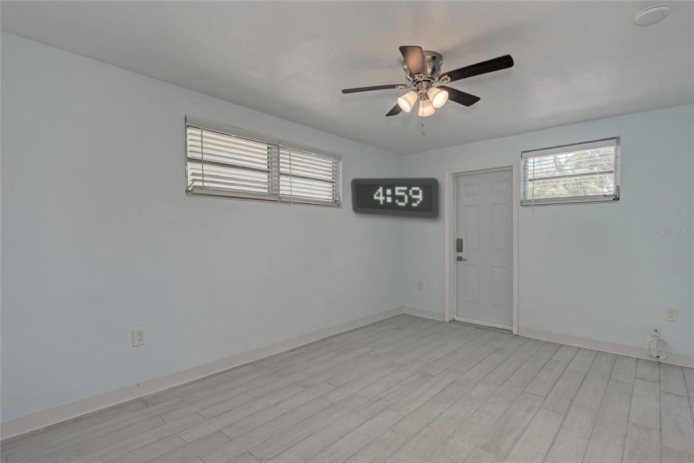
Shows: 4:59
